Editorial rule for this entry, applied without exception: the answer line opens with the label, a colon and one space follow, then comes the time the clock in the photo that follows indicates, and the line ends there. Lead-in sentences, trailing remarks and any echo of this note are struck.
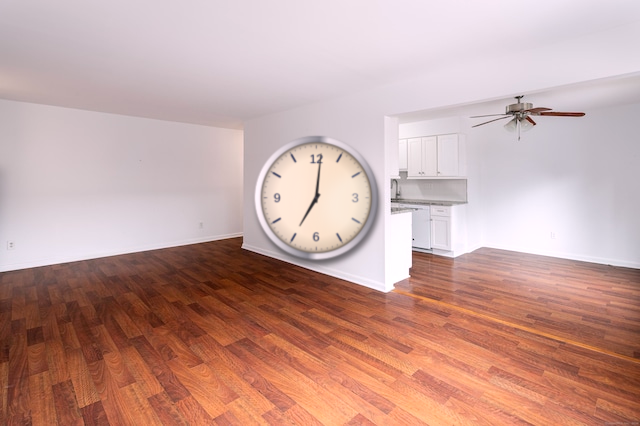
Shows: 7:01
